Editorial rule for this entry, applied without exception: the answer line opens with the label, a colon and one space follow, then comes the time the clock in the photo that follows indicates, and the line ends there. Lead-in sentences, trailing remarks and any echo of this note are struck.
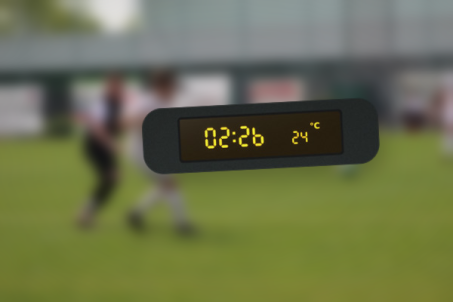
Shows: 2:26
